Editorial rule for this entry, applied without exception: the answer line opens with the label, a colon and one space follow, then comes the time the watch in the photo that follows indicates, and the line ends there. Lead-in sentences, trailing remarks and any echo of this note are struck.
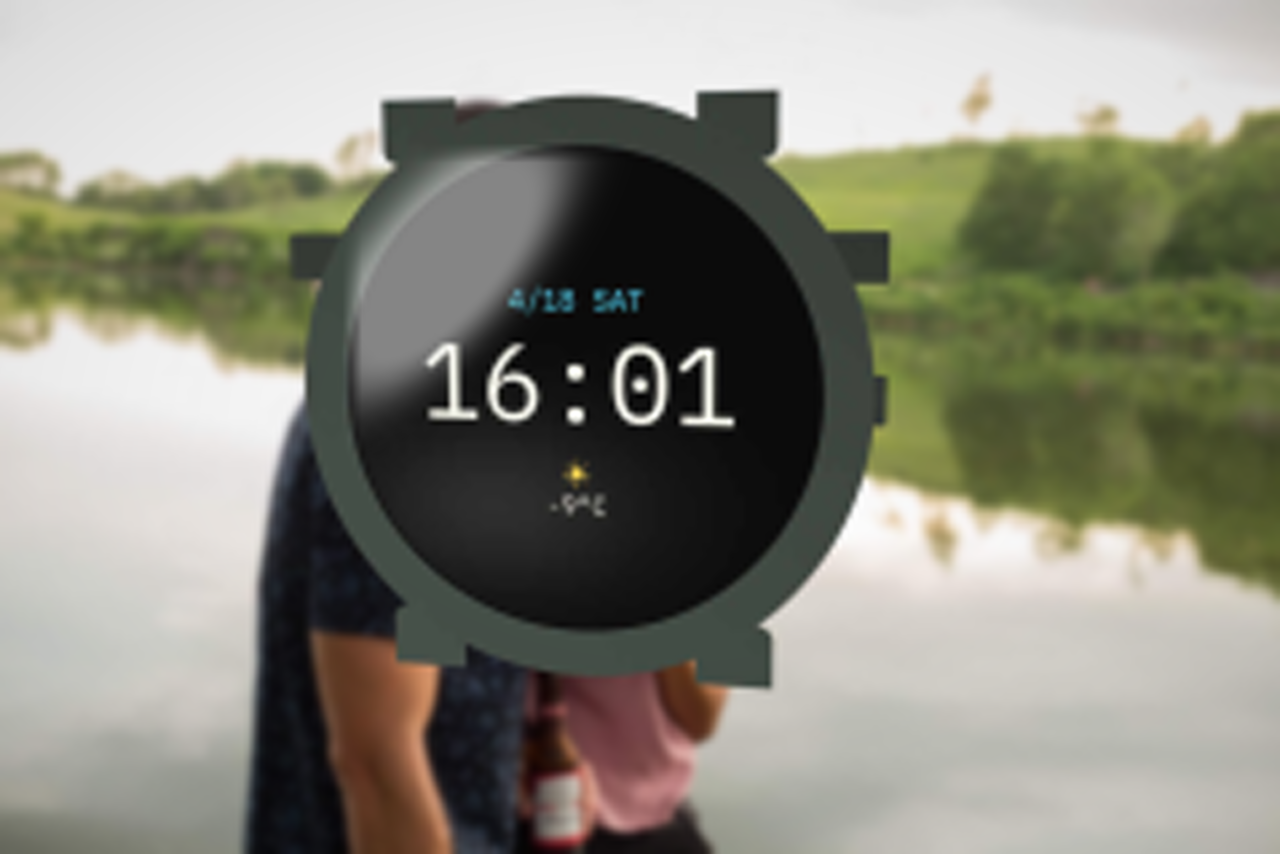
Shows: 16:01
